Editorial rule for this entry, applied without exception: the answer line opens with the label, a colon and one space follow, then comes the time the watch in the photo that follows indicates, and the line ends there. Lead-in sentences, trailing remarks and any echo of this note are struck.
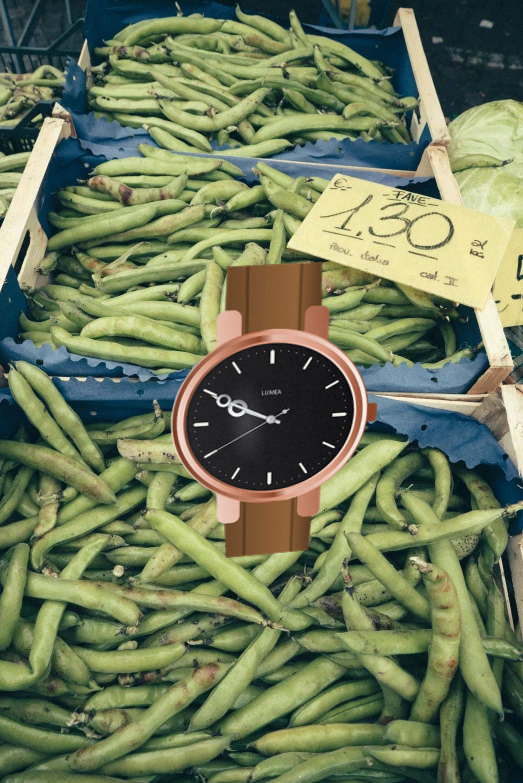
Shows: 9:49:40
